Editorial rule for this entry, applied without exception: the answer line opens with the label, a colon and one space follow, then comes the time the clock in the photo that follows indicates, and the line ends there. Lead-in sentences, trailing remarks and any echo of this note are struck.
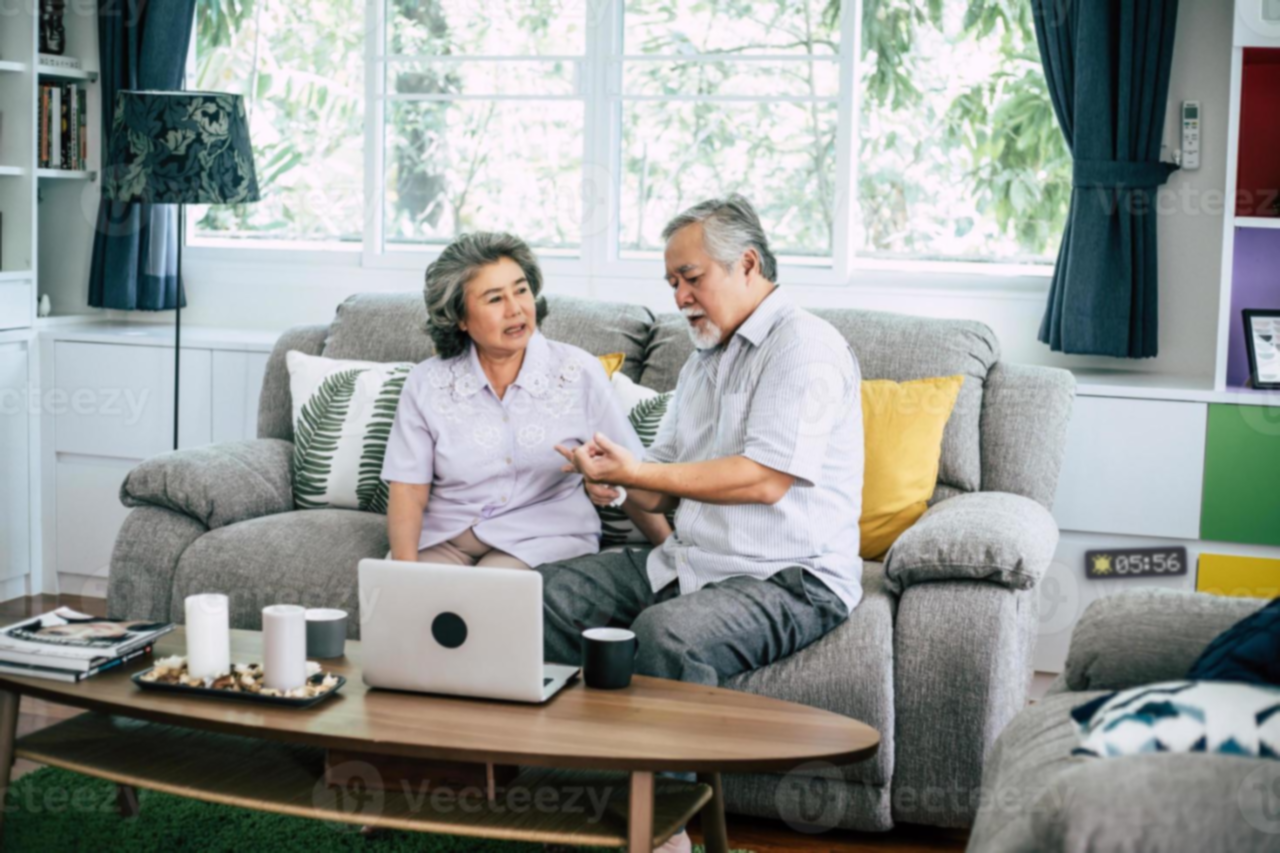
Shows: 5:56
